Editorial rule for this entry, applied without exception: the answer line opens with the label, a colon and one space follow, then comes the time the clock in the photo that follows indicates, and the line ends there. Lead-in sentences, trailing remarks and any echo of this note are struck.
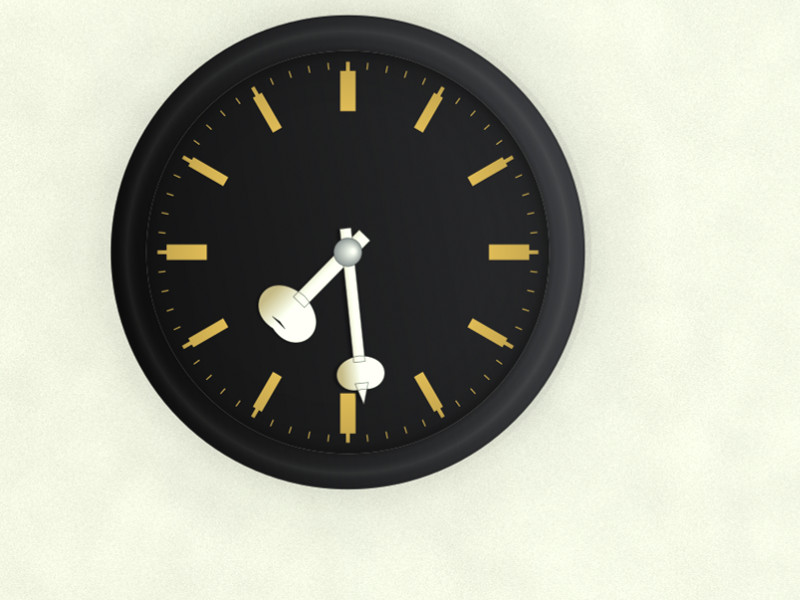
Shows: 7:29
